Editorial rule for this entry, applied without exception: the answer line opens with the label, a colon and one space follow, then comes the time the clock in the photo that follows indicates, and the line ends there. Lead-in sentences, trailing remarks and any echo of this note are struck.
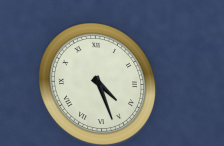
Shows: 4:27
